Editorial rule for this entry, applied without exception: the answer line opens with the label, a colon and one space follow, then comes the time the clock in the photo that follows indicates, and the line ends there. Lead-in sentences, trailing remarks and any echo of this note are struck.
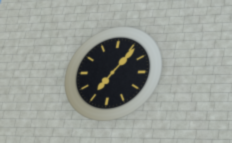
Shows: 7:06
